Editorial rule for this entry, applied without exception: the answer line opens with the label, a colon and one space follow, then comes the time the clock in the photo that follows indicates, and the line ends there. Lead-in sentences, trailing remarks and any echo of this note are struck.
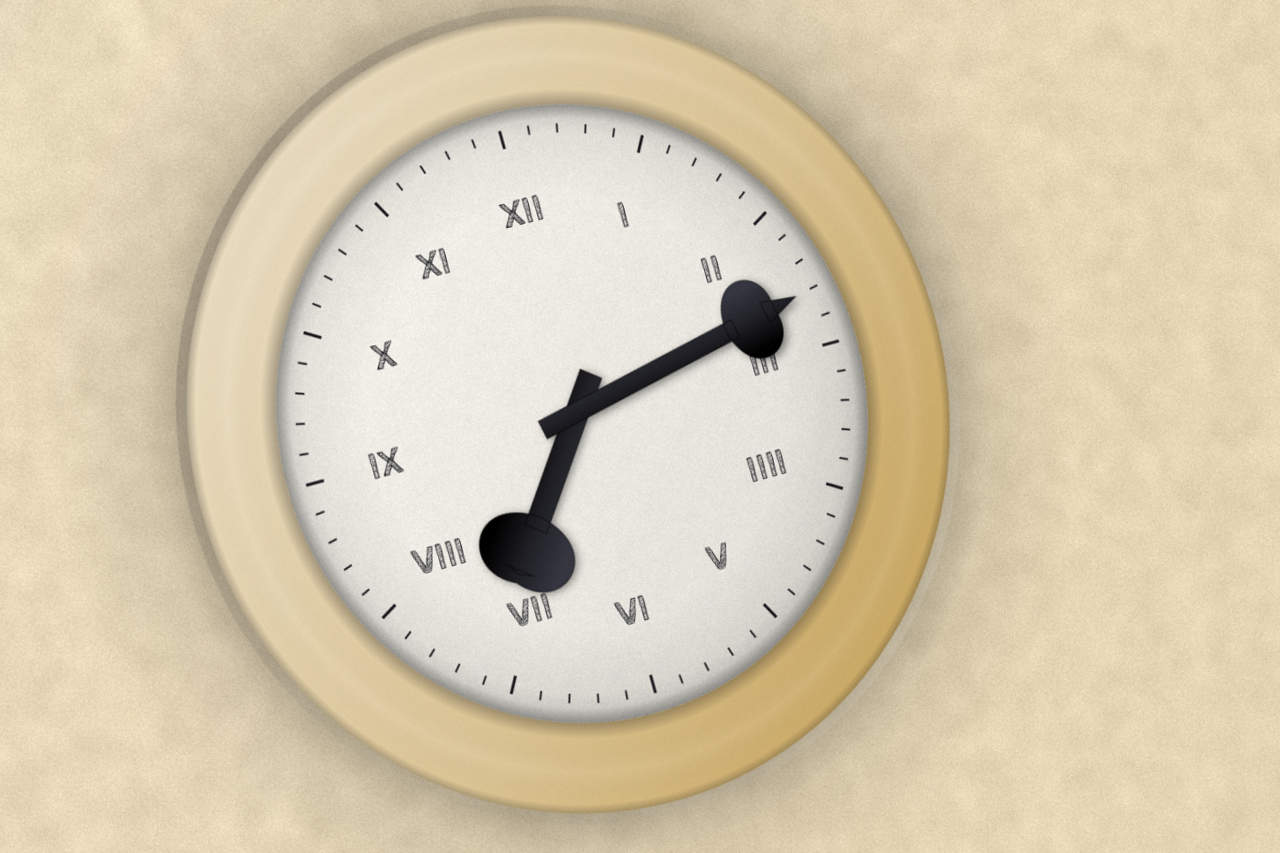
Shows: 7:13
